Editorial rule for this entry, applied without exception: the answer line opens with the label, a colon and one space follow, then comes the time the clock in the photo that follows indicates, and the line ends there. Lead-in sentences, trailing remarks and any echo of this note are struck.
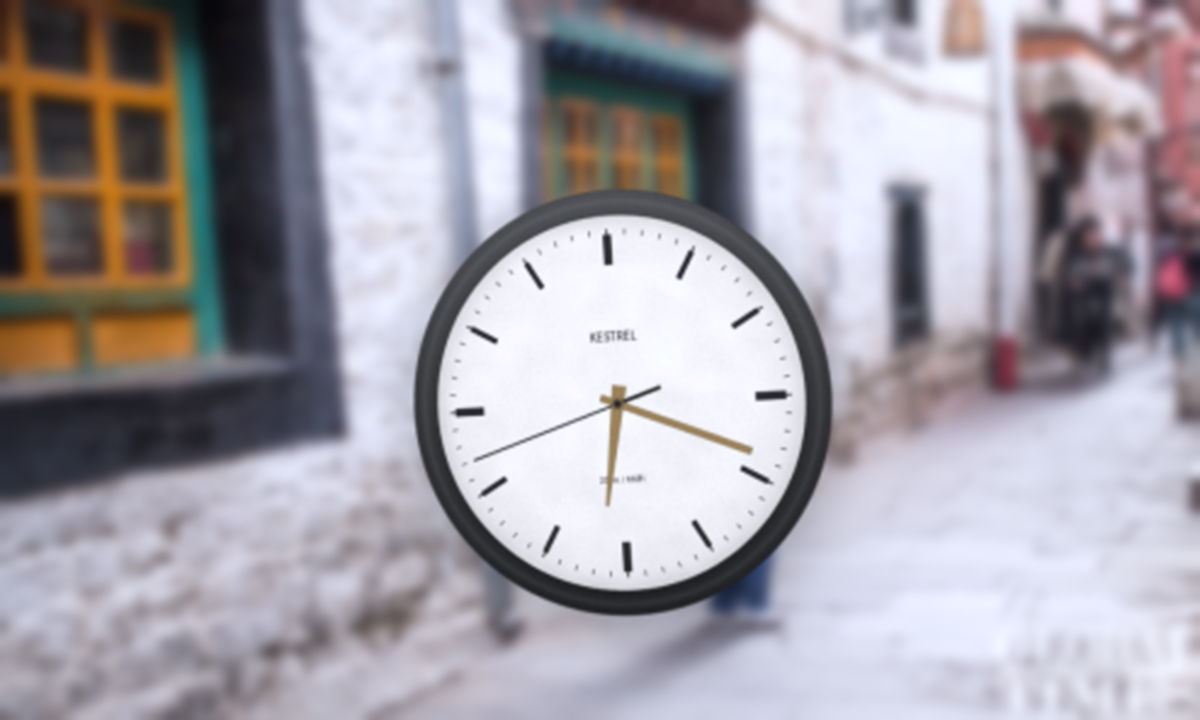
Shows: 6:18:42
